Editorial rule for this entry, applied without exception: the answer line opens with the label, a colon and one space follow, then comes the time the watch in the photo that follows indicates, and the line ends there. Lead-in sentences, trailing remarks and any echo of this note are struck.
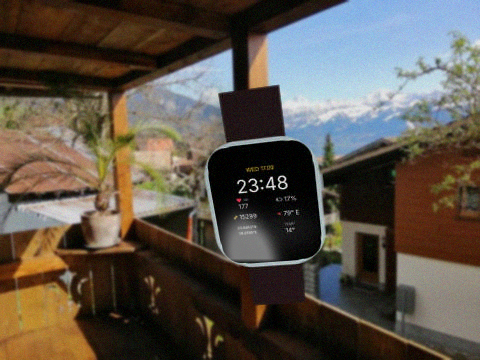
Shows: 23:48
